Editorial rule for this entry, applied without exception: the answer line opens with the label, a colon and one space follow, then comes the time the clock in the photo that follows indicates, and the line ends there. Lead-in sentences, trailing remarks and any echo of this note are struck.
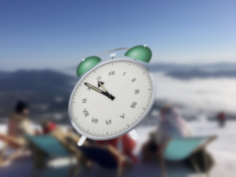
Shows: 10:51
